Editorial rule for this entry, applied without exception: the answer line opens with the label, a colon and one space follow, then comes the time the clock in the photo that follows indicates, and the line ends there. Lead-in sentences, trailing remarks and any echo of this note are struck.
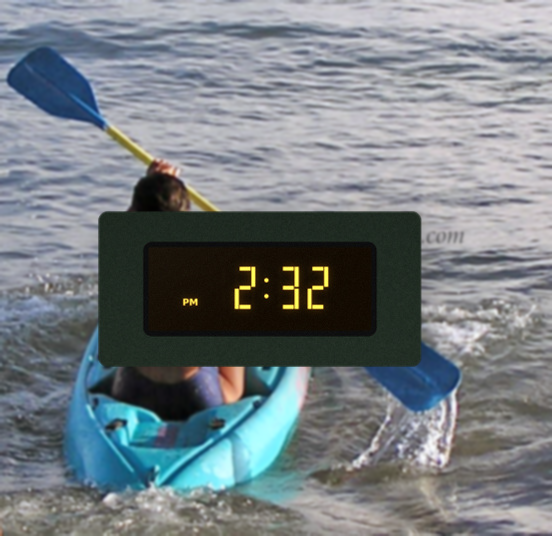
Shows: 2:32
